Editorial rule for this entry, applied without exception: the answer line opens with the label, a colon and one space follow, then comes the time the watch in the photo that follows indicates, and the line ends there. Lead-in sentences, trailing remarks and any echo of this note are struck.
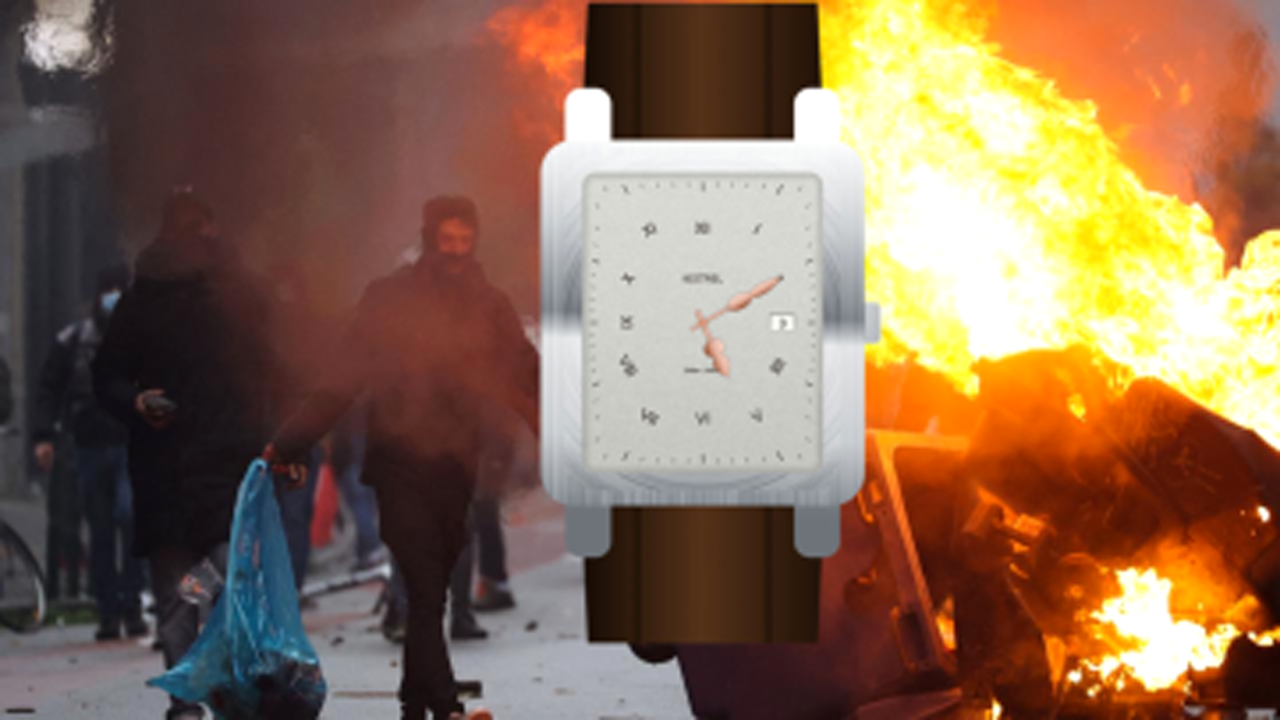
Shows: 5:10
